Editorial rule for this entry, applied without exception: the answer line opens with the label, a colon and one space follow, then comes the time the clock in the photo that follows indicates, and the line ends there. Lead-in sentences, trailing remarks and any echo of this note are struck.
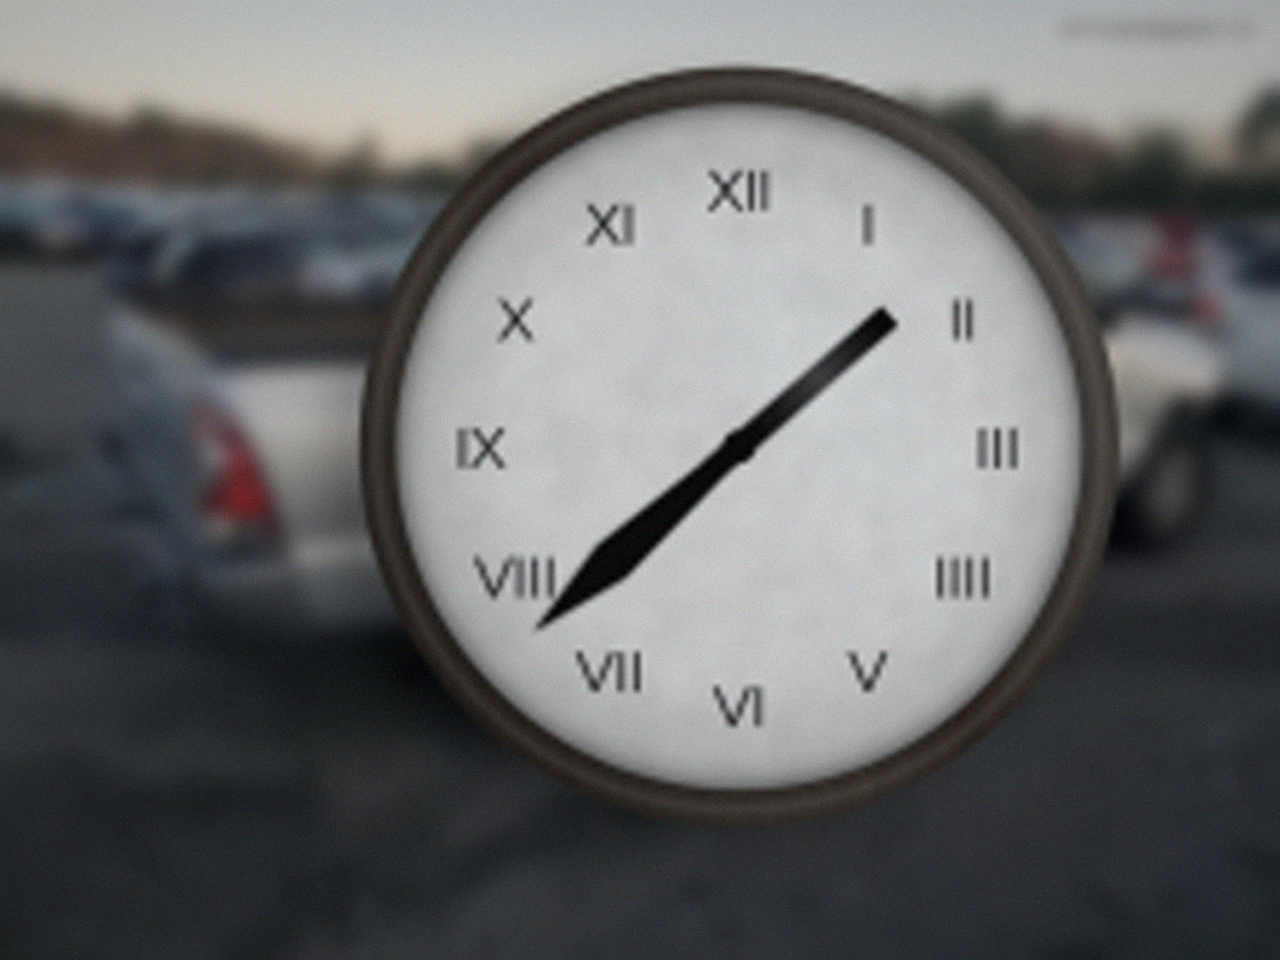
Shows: 1:38
